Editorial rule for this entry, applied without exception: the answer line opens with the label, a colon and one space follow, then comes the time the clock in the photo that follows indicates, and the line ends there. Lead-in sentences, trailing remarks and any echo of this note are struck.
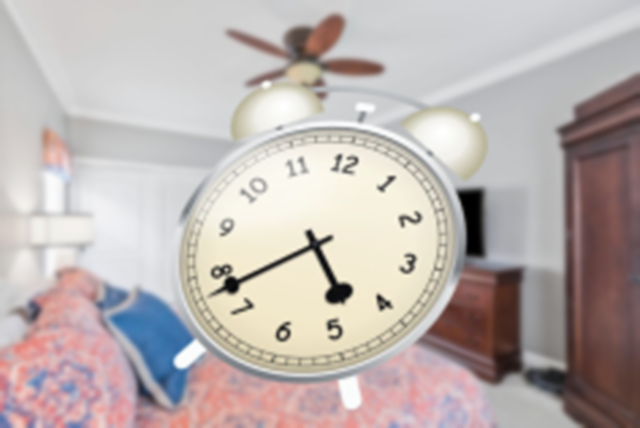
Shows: 4:38
